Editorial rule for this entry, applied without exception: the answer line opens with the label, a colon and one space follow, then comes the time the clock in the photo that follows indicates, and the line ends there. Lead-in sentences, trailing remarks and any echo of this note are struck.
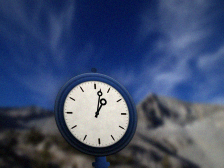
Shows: 1:02
